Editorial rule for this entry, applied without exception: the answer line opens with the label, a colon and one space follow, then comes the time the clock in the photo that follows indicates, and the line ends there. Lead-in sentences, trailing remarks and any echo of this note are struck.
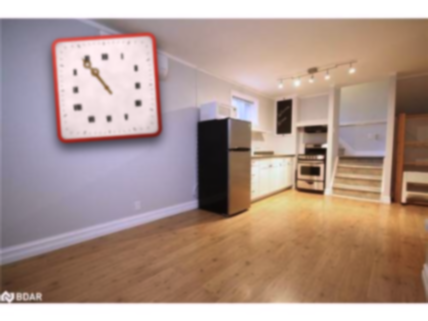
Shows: 10:54
